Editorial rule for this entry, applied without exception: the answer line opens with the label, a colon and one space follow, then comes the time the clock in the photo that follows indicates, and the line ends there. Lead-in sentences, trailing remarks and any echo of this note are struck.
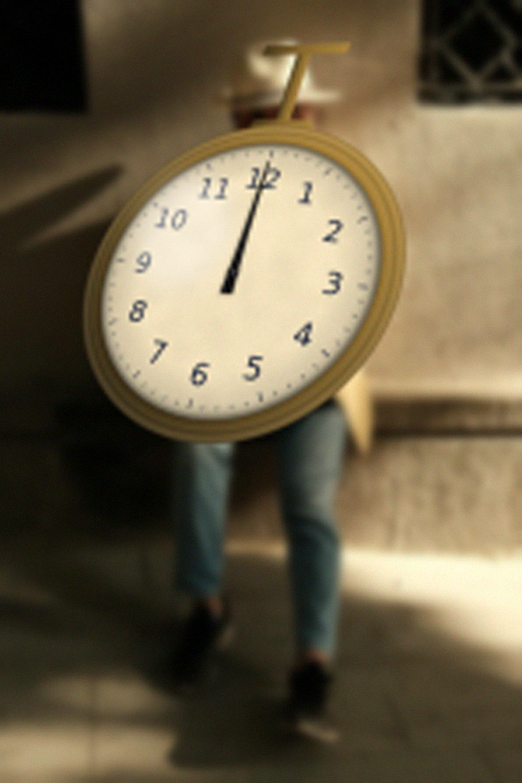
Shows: 12:00
